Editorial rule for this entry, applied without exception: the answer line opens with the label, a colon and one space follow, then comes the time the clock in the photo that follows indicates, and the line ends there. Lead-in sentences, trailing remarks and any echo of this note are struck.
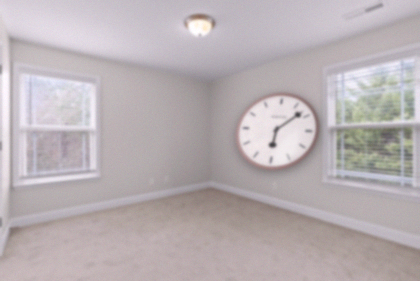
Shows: 6:08
